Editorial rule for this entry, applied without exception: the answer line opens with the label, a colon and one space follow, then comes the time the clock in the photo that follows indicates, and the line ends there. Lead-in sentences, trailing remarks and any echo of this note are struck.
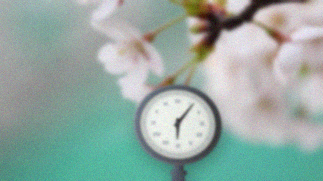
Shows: 6:06
